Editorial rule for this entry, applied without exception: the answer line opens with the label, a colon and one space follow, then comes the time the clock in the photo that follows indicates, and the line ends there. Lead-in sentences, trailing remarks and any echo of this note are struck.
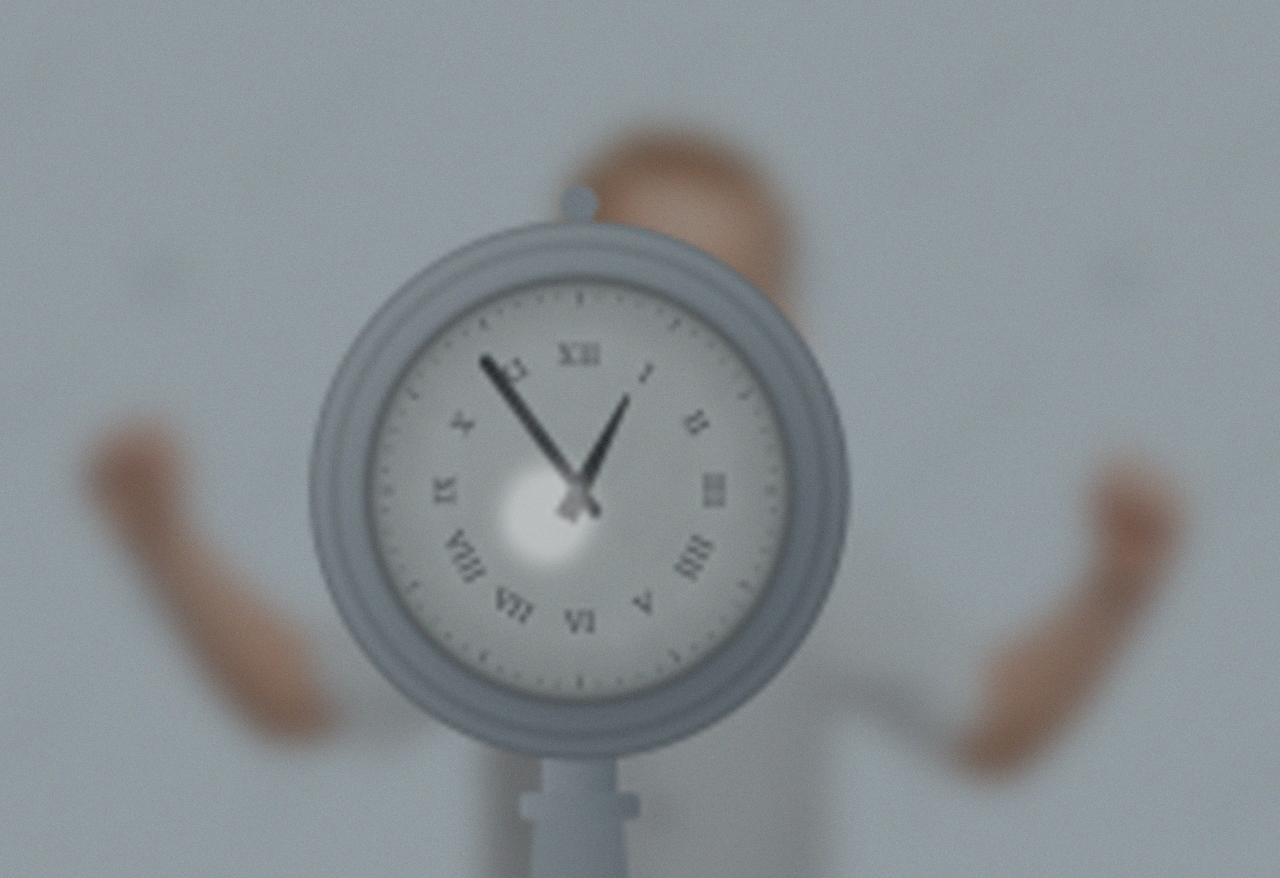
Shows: 12:54
